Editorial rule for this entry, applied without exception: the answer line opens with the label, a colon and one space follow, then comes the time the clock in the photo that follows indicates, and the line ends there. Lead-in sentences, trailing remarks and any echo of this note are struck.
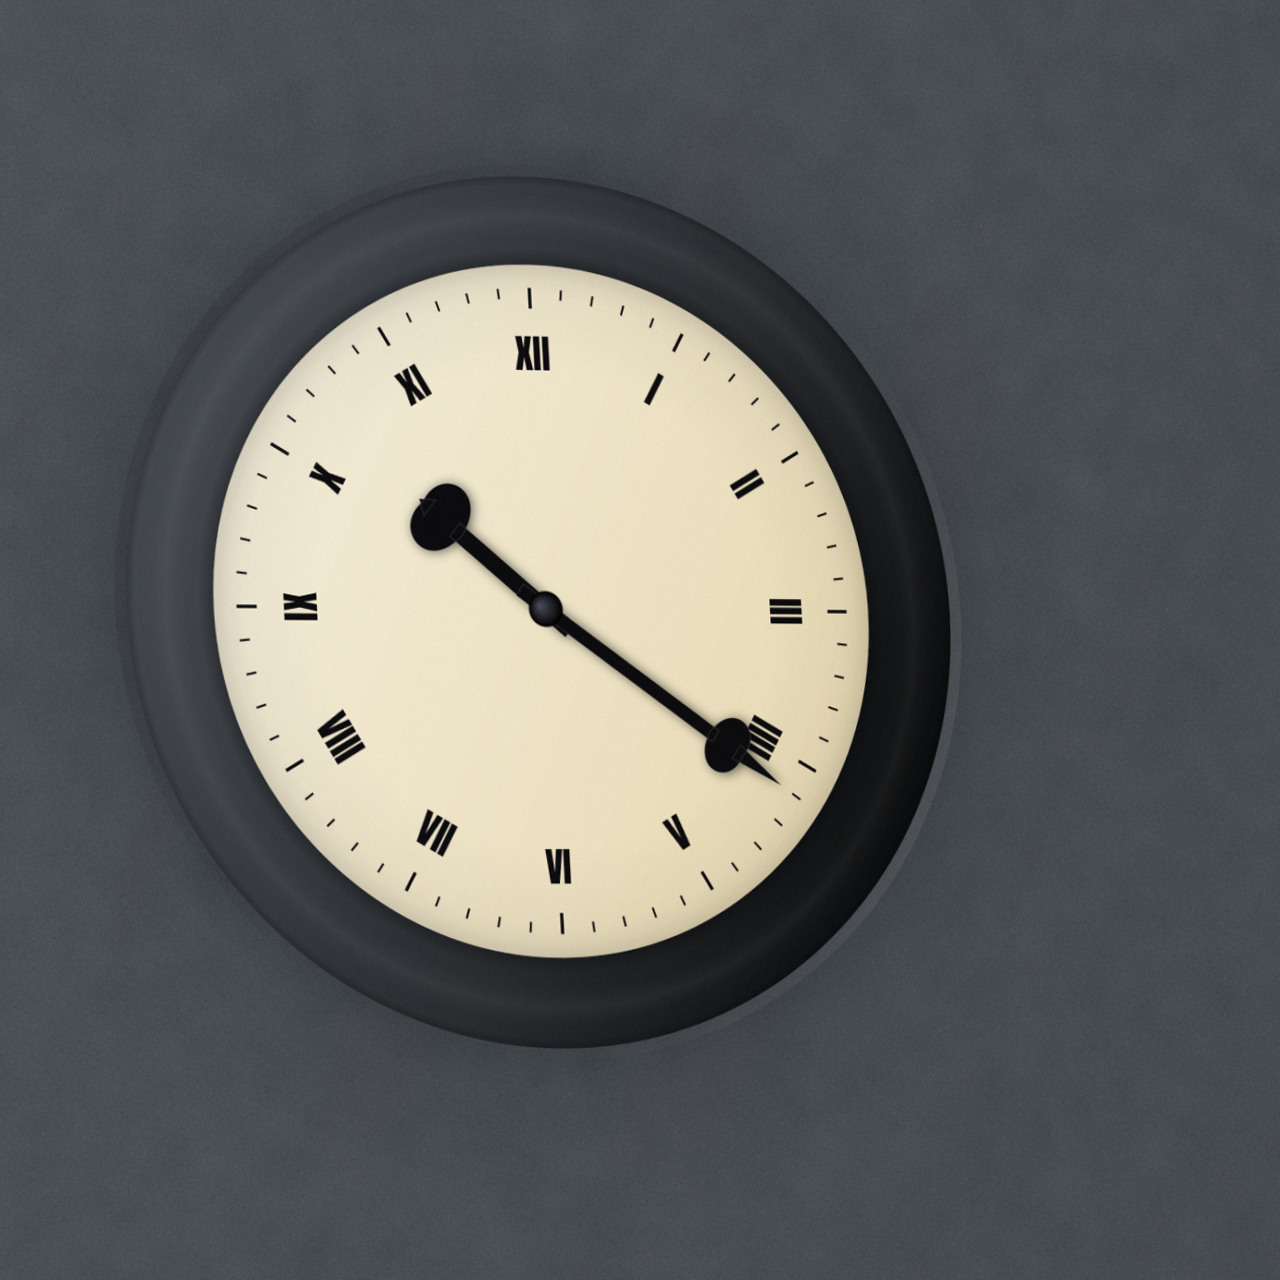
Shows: 10:21
